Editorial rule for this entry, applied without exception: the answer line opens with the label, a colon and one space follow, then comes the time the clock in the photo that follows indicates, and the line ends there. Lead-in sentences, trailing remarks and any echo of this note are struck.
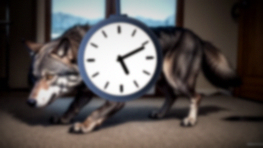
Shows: 5:11
